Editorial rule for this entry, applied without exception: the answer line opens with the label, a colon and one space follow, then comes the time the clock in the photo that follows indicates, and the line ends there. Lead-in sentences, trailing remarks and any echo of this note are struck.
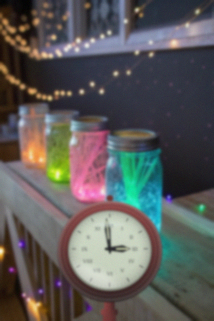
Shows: 2:59
